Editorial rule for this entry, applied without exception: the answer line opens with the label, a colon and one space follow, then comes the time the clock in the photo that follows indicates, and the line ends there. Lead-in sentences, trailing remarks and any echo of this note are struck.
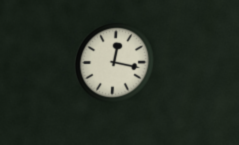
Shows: 12:17
